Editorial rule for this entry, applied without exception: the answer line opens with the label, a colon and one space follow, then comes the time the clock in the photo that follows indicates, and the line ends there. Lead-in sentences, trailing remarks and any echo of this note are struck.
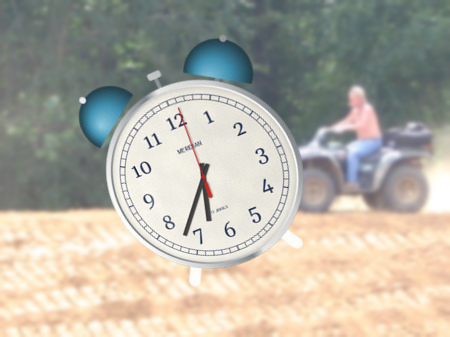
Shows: 6:37:01
